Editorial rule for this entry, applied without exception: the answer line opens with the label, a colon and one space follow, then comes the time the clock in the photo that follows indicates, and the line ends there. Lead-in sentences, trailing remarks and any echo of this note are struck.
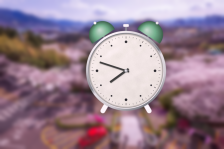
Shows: 7:48
